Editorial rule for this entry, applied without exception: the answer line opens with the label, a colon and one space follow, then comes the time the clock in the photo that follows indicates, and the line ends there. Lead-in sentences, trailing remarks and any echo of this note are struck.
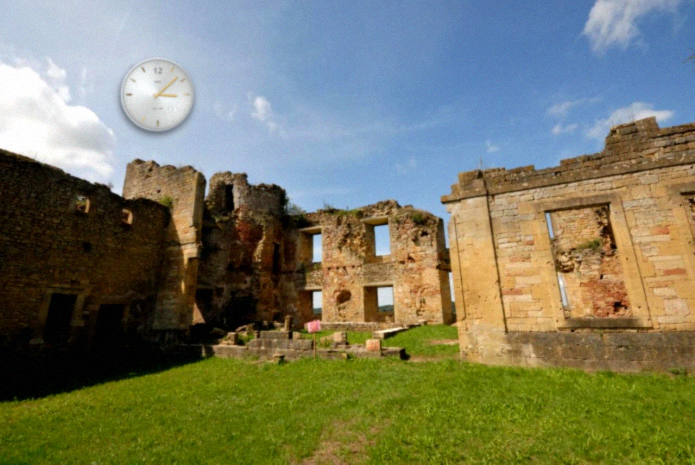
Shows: 3:08
